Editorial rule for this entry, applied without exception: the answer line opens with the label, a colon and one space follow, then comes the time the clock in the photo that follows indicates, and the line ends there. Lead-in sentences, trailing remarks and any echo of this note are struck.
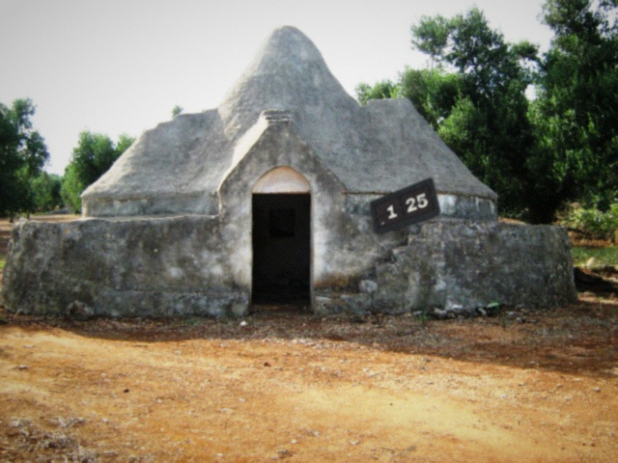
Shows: 1:25
